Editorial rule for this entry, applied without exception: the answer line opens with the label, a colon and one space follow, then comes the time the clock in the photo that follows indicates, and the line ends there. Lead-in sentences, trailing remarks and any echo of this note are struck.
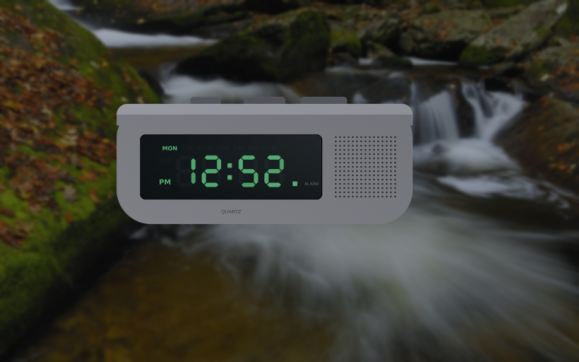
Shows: 12:52
